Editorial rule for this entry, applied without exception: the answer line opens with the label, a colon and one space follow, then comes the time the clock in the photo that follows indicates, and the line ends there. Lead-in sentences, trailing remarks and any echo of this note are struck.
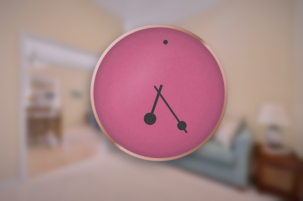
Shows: 6:23
